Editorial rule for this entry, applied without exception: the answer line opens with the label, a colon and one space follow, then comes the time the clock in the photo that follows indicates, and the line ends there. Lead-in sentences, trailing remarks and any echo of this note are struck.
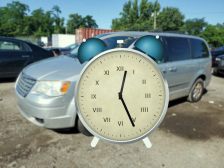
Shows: 12:26
